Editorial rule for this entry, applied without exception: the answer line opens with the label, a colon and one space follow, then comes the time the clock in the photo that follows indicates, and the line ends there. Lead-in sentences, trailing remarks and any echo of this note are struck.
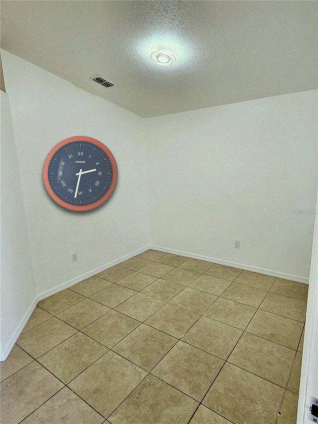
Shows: 2:32
